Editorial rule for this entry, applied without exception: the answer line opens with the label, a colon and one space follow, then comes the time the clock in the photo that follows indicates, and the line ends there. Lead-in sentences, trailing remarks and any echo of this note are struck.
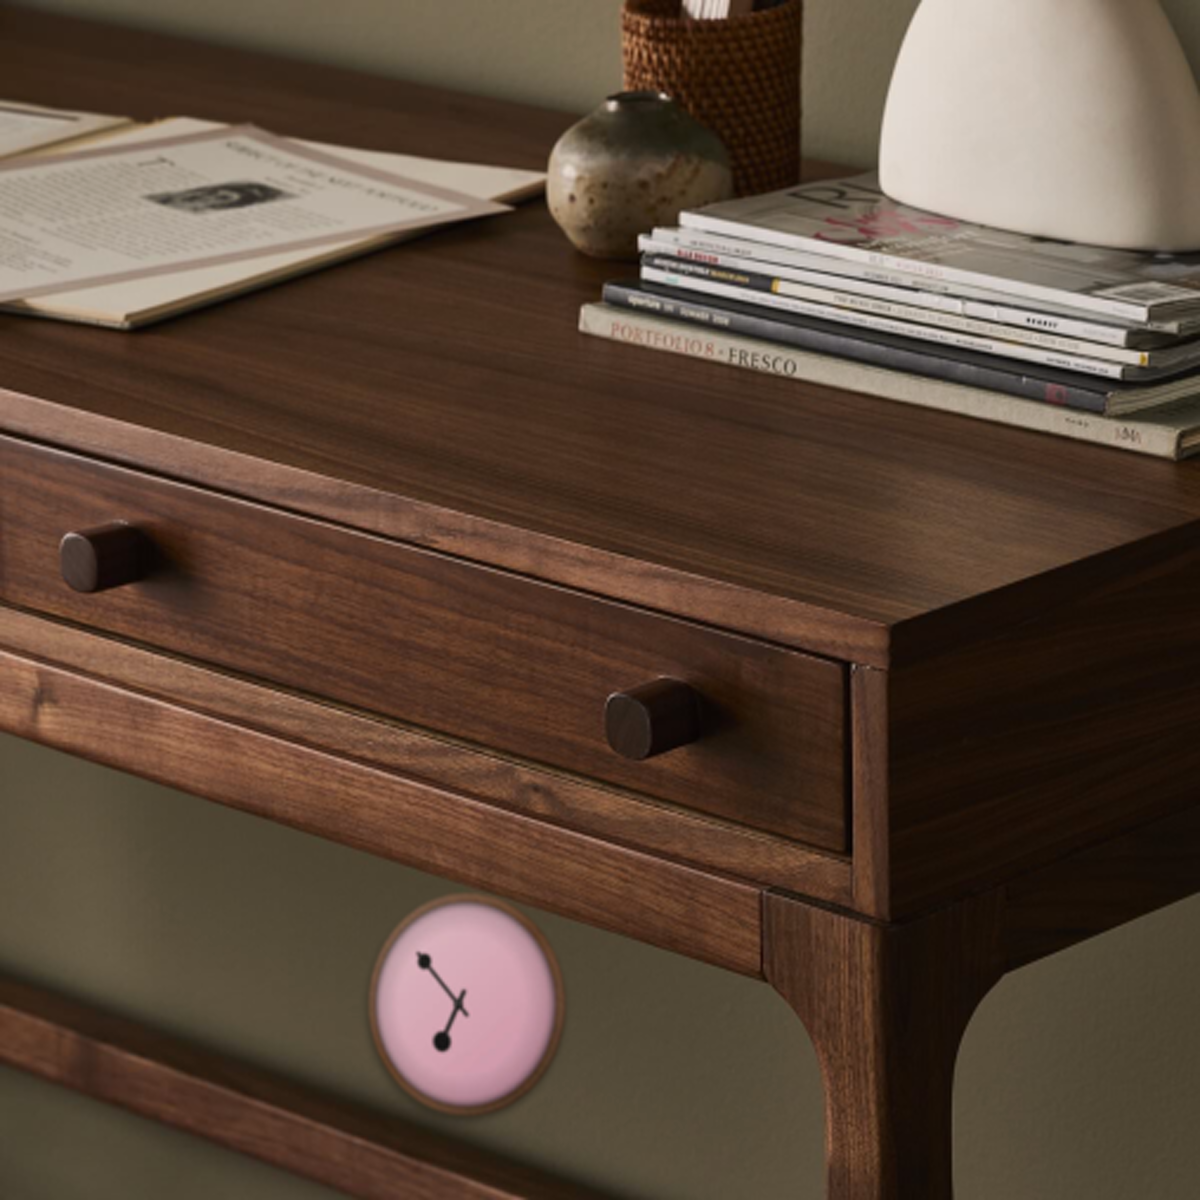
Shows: 6:53
